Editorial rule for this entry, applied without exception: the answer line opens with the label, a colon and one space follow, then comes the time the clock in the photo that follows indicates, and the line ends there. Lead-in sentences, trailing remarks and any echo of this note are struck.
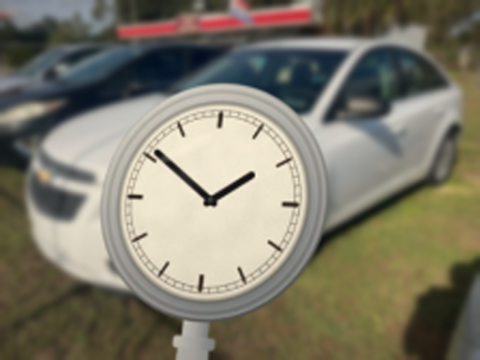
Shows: 1:51
